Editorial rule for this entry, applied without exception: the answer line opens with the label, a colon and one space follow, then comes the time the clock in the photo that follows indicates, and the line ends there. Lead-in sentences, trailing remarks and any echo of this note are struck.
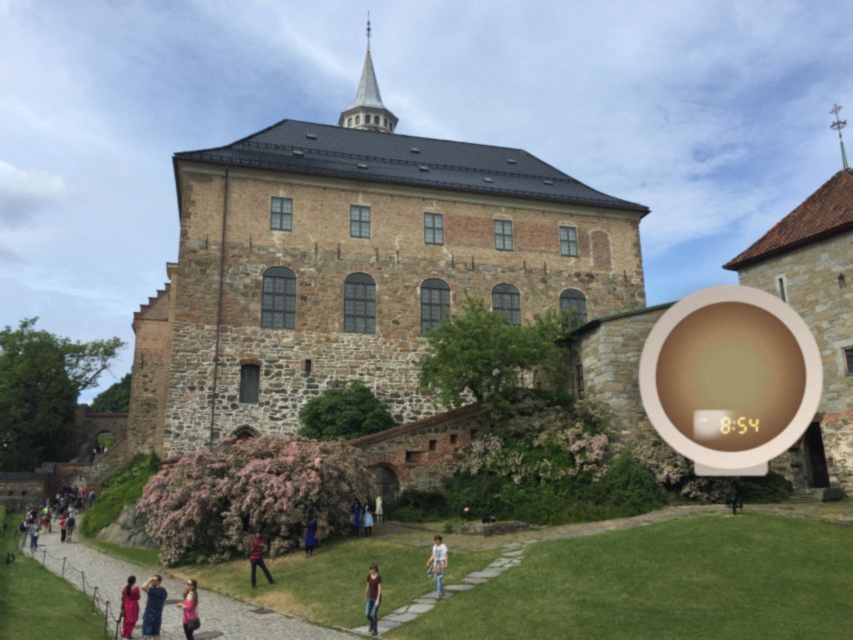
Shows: 8:54
